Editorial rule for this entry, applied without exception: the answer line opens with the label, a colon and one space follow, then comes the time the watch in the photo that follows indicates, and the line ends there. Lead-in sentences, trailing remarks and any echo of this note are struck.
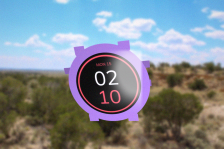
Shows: 2:10
